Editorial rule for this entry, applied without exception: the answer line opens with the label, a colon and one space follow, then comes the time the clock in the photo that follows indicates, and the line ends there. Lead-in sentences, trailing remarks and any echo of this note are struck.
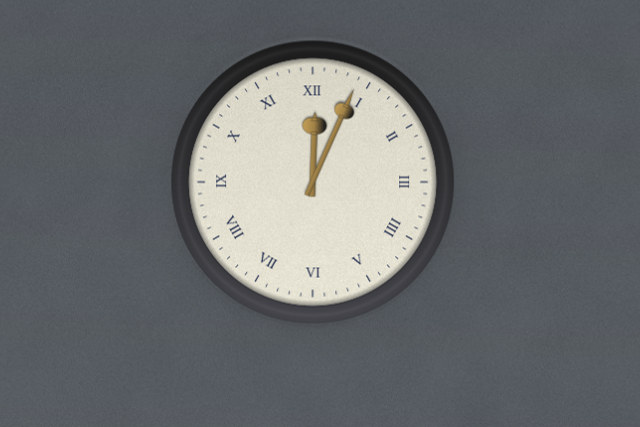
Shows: 12:04
